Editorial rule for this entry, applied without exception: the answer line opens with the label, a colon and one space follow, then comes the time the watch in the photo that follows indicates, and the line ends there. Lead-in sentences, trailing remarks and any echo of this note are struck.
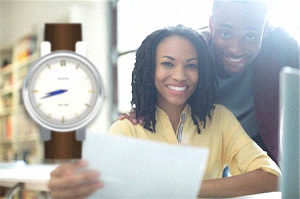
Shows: 8:42
